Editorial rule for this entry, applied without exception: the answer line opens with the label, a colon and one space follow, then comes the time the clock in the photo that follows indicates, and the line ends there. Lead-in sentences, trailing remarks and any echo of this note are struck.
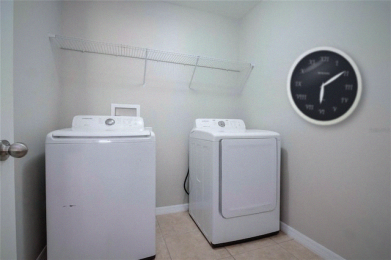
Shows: 6:09
